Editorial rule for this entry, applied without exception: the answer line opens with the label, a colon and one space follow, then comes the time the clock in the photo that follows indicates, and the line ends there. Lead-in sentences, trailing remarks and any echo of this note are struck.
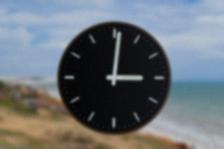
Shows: 3:01
